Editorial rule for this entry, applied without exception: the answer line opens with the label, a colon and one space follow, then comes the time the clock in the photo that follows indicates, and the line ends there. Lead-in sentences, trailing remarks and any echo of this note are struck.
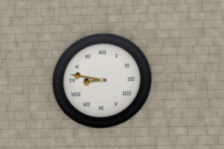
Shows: 8:47
